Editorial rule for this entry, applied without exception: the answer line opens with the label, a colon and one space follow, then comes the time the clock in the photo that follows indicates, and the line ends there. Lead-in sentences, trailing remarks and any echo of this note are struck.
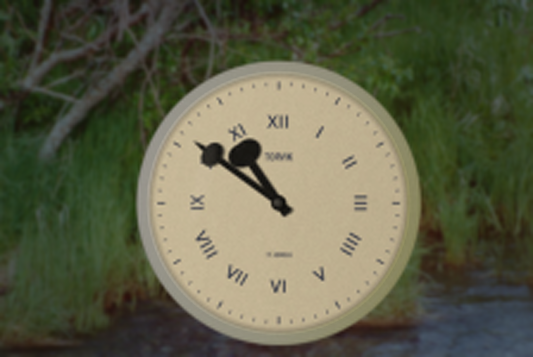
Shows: 10:51
